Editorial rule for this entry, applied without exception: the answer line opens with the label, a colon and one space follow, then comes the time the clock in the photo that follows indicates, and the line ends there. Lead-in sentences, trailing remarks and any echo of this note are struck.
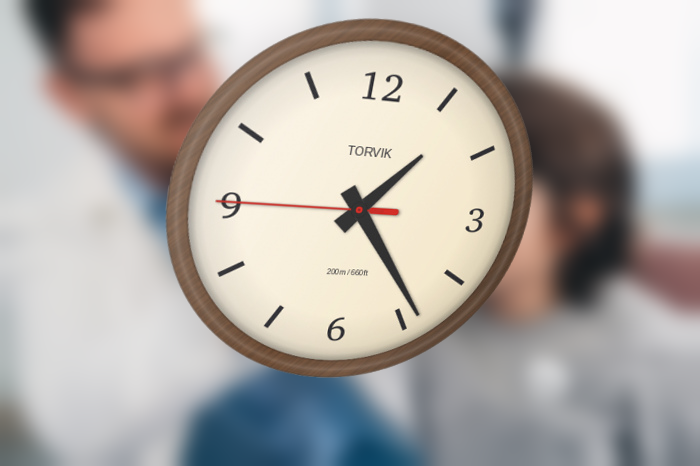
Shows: 1:23:45
